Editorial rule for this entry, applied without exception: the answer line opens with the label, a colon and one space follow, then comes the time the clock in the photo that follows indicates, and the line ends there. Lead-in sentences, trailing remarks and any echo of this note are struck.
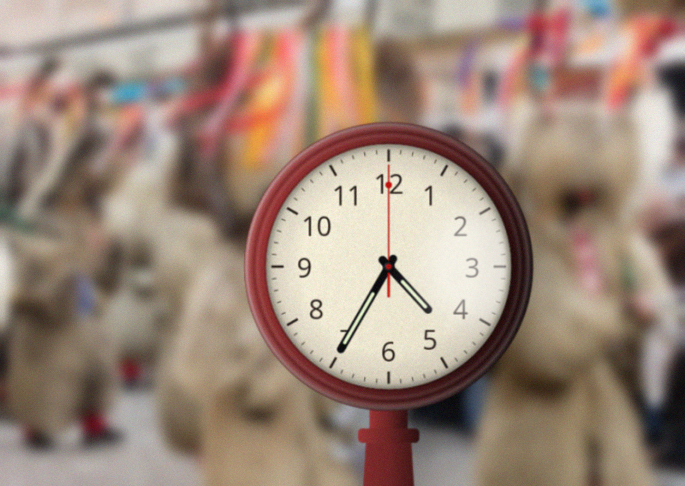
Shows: 4:35:00
